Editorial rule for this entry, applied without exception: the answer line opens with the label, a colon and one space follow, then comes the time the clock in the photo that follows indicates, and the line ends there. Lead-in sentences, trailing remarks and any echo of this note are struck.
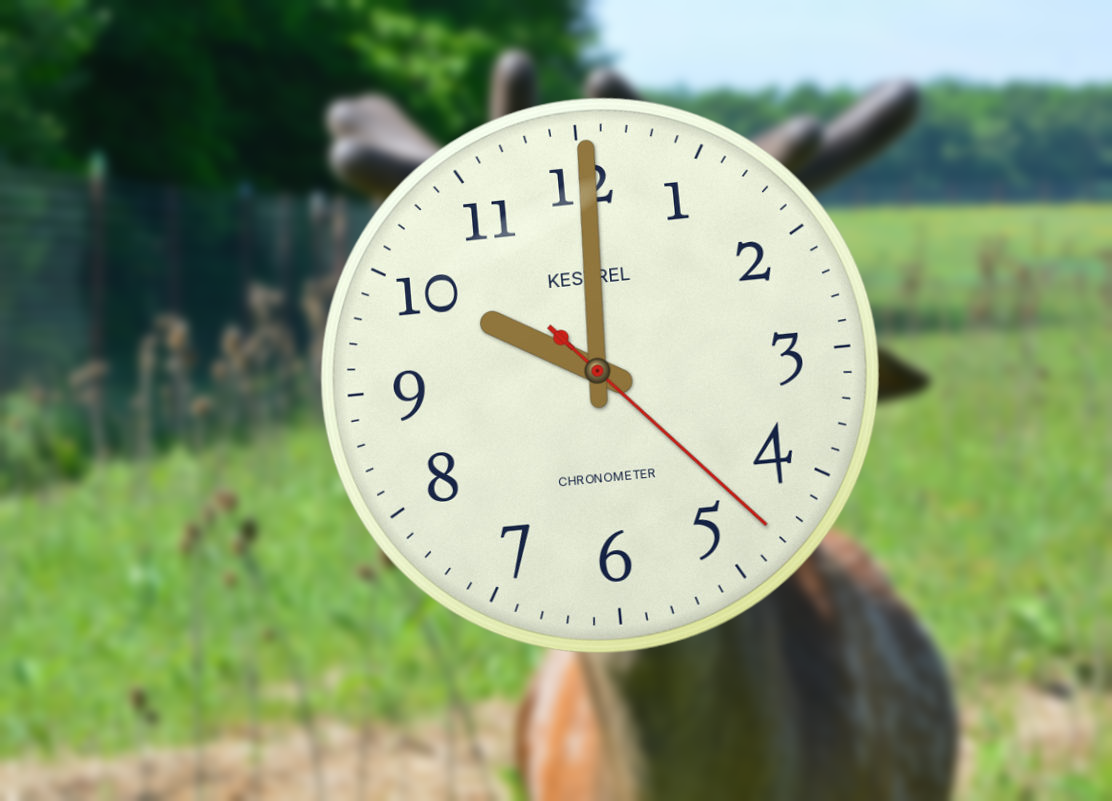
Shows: 10:00:23
